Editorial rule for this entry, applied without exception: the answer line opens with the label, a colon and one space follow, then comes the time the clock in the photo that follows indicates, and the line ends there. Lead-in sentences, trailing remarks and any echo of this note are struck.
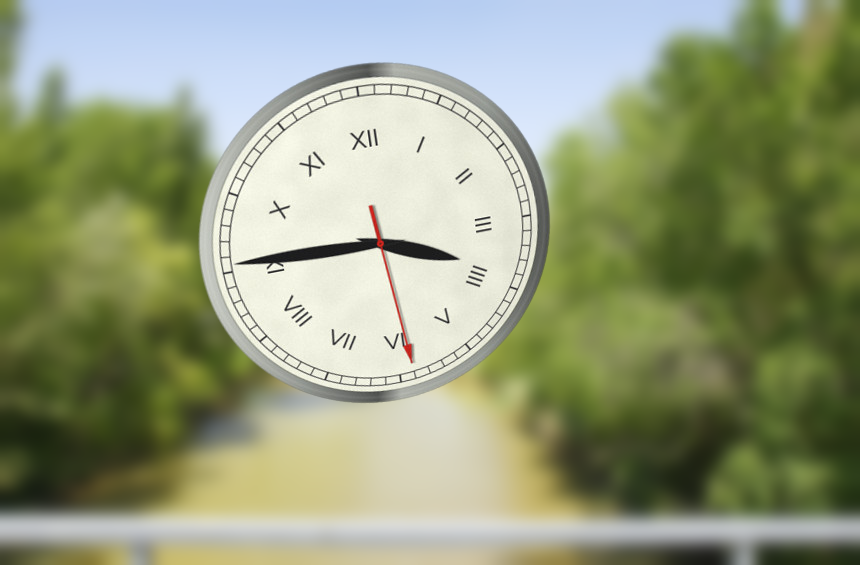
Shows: 3:45:29
